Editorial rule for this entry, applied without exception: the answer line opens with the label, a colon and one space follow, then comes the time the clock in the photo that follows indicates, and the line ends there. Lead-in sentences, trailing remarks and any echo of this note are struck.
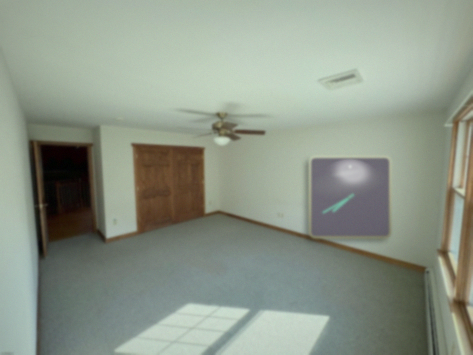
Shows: 7:40
